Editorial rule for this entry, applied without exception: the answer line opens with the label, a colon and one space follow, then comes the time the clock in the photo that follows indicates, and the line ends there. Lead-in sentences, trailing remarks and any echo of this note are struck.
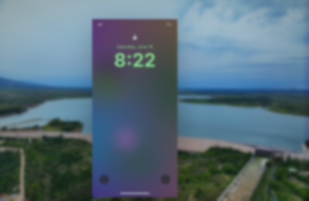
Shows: 8:22
